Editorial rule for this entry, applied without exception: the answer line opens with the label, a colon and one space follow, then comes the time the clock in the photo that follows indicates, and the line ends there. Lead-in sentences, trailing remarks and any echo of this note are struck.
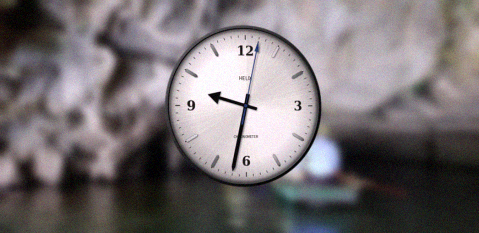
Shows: 9:32:02
